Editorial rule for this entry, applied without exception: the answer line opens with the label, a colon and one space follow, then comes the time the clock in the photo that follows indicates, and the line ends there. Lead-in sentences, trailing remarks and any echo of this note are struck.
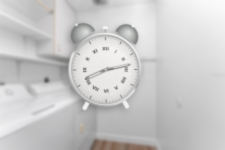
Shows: 8:13
